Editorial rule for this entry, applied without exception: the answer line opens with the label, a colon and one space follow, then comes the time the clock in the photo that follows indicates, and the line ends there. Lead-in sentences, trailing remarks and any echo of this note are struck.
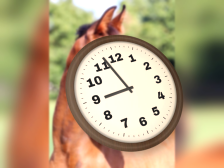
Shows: 8:57
